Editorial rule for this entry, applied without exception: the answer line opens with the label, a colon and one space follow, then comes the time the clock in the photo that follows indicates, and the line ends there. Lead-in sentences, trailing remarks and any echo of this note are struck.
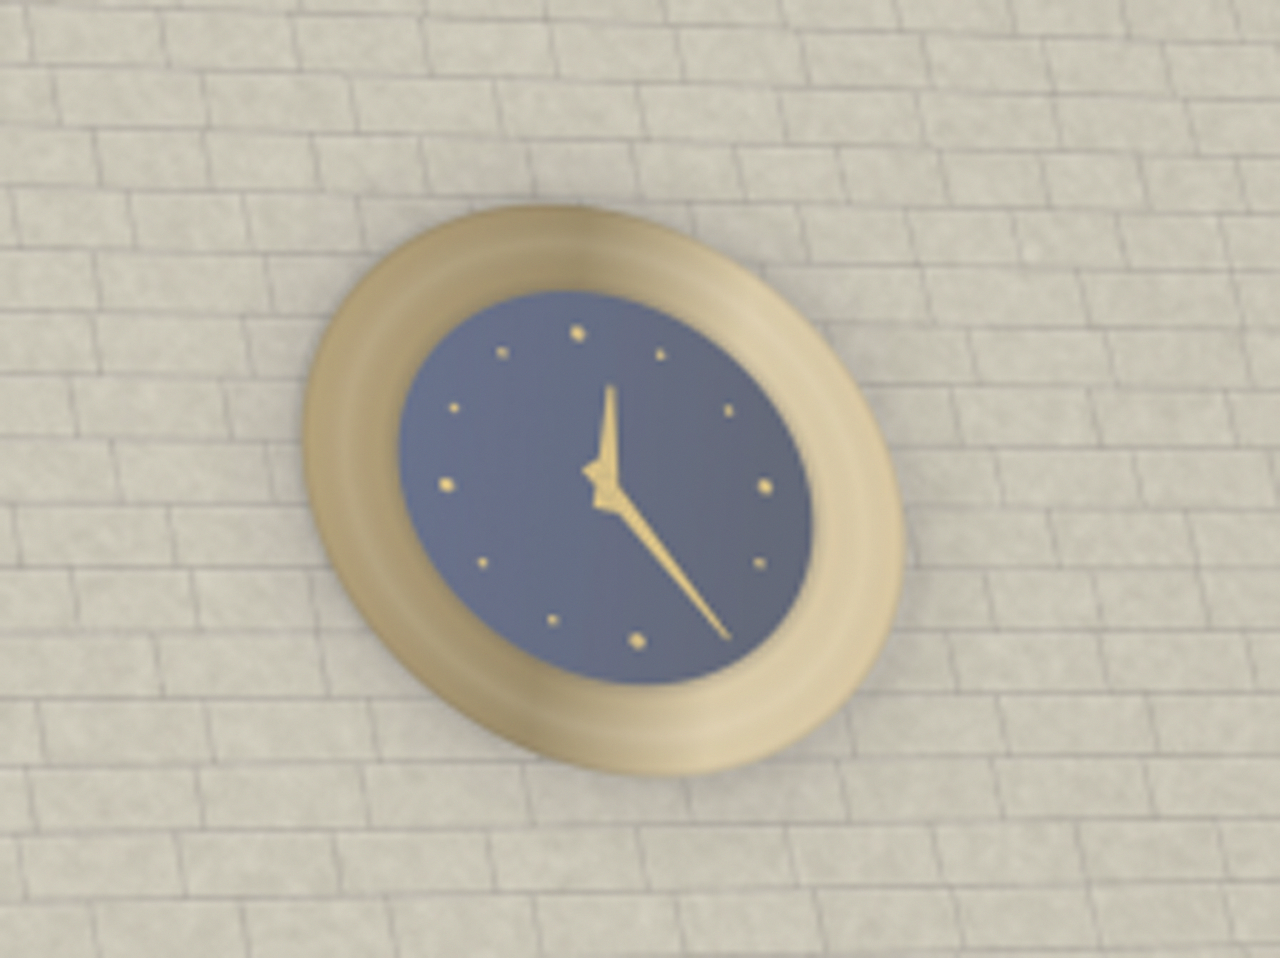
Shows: 12:25
